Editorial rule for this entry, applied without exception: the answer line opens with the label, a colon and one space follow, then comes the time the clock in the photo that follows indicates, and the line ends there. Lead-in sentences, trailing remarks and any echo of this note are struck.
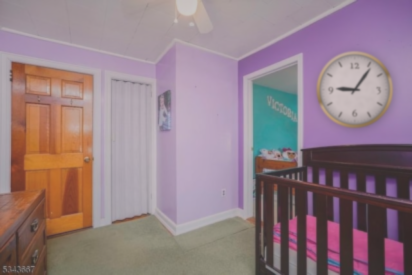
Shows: 9:06
